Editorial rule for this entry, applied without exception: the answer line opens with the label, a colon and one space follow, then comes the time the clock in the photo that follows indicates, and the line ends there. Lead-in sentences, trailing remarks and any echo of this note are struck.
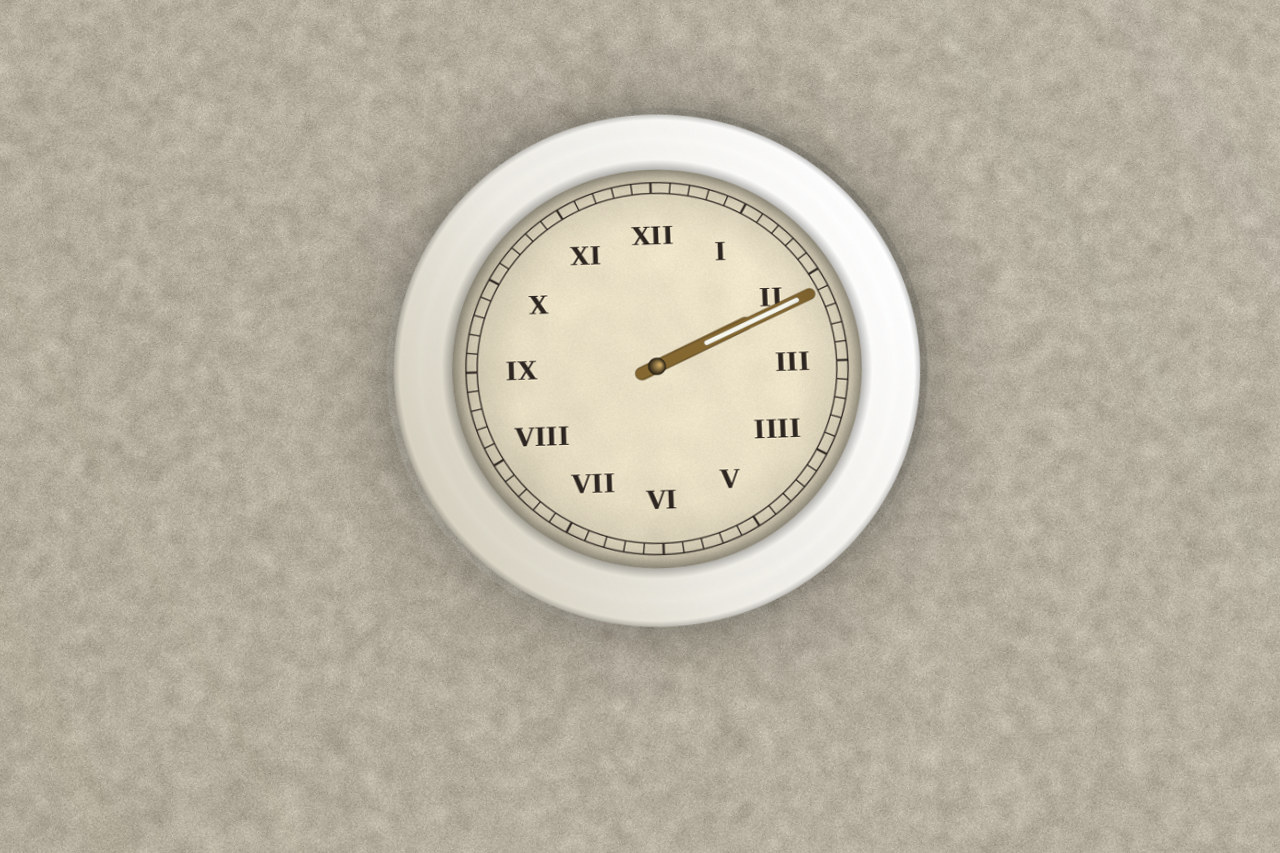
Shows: 2:11
